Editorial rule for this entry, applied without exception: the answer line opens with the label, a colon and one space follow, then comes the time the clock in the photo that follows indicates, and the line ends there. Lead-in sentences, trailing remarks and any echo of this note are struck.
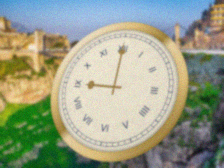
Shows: 9:00
